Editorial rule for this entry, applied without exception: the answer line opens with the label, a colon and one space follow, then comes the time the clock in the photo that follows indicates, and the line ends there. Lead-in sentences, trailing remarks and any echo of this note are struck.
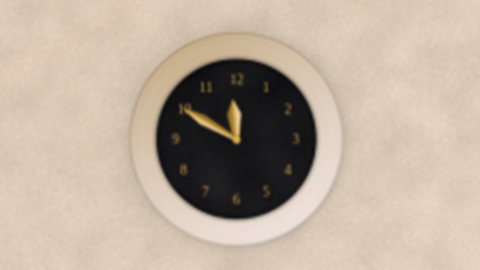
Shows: 11:50
